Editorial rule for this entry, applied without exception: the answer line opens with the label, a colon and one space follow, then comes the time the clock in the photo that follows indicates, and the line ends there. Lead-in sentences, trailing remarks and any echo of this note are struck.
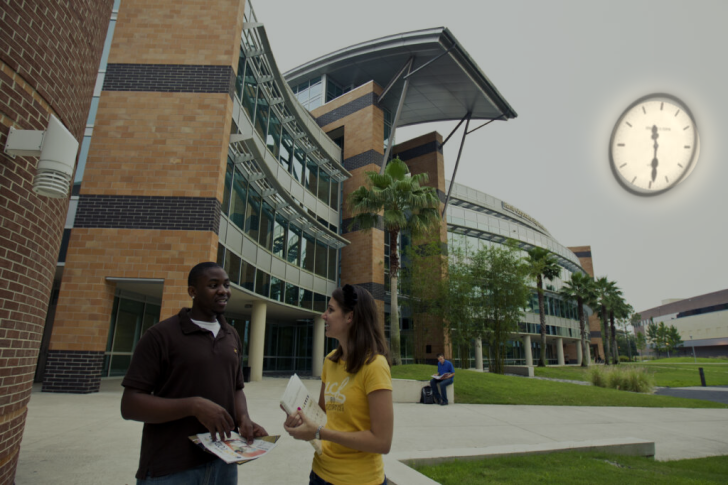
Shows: 11:29
